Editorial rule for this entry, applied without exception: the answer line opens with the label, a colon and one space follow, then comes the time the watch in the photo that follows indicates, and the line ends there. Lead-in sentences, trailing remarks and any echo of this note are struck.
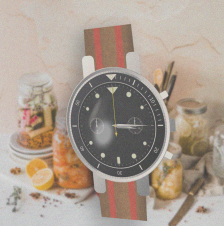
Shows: 3:15
